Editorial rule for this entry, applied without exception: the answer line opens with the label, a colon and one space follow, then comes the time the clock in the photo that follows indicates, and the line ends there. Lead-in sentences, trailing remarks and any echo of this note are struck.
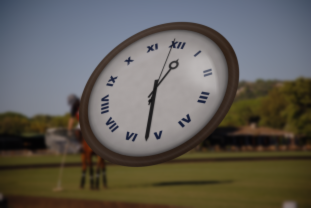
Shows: 12:26:59
